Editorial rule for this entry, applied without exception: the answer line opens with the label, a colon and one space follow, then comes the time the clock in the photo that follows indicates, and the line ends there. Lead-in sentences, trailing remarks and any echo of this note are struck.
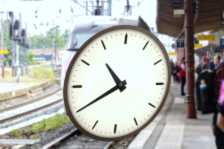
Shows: 10:40
